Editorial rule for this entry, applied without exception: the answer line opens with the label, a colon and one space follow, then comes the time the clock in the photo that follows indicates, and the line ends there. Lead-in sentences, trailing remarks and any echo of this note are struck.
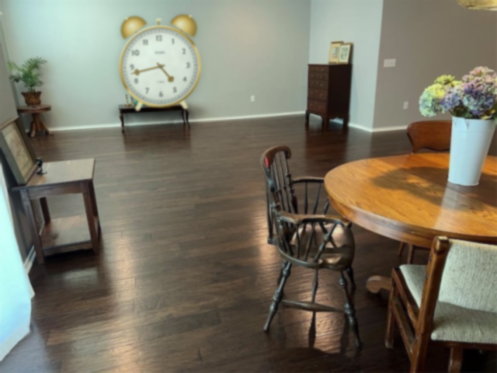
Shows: 4:43
